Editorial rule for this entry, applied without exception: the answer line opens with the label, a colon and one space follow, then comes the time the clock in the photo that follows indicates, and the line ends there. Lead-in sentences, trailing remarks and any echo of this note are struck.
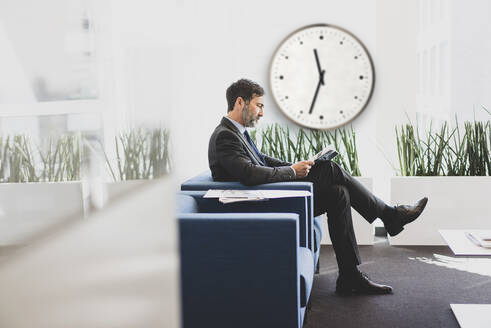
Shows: 11:33
